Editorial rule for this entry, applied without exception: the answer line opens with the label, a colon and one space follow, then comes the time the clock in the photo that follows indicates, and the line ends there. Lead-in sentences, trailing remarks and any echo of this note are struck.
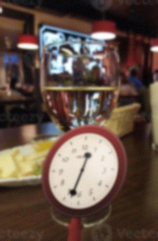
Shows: 12:33
